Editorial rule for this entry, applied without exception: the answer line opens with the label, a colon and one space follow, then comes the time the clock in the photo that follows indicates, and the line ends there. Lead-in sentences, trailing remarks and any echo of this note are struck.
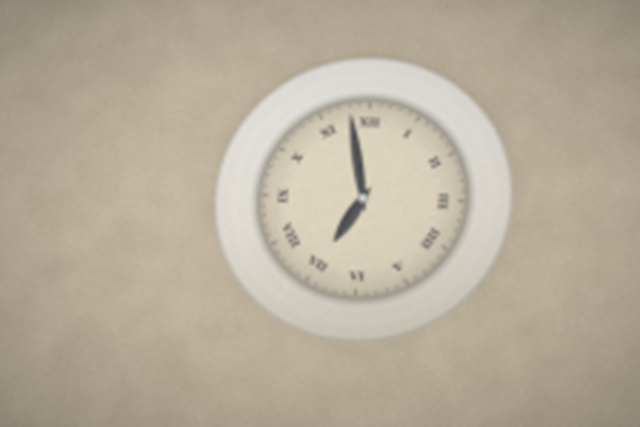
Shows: 6:58
